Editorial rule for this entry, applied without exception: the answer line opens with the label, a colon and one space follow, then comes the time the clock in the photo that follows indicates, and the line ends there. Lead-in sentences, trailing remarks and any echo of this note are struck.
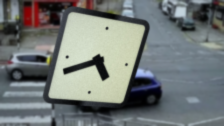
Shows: 4:41
